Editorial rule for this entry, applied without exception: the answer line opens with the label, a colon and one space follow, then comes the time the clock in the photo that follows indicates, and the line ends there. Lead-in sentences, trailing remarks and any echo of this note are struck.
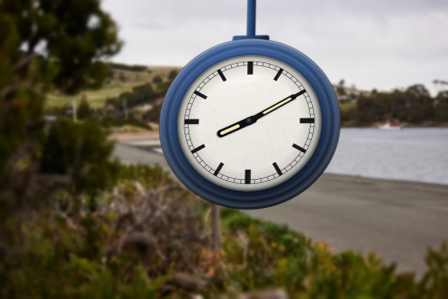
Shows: 8:10
